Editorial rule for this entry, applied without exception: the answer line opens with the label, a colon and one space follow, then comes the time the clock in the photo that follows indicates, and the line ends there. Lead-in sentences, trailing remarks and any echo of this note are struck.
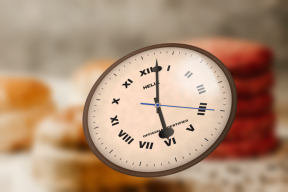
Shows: 6:02:20
